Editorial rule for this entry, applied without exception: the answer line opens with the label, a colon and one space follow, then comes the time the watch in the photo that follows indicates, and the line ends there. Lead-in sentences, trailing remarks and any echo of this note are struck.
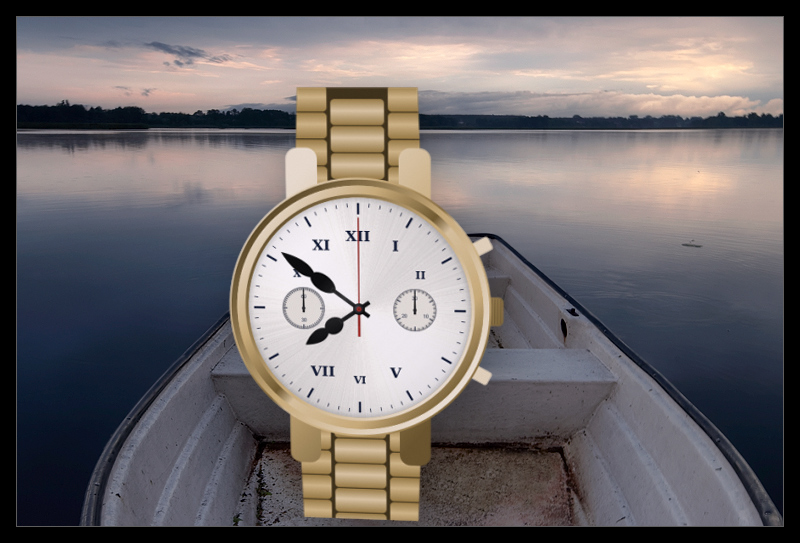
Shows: 7:51
